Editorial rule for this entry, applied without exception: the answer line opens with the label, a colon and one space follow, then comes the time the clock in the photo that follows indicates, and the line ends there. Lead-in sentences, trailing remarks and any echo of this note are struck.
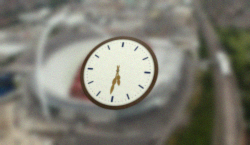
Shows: 5:31
